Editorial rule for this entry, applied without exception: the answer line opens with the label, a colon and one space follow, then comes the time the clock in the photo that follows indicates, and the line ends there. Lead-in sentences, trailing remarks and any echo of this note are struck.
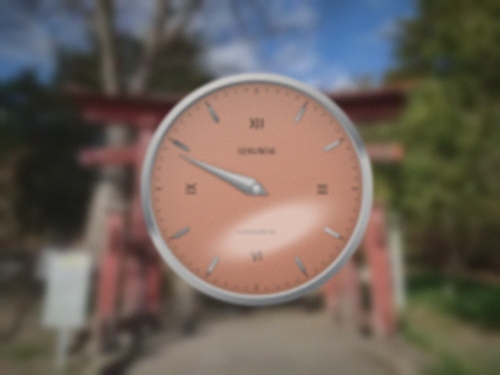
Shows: 9:49
